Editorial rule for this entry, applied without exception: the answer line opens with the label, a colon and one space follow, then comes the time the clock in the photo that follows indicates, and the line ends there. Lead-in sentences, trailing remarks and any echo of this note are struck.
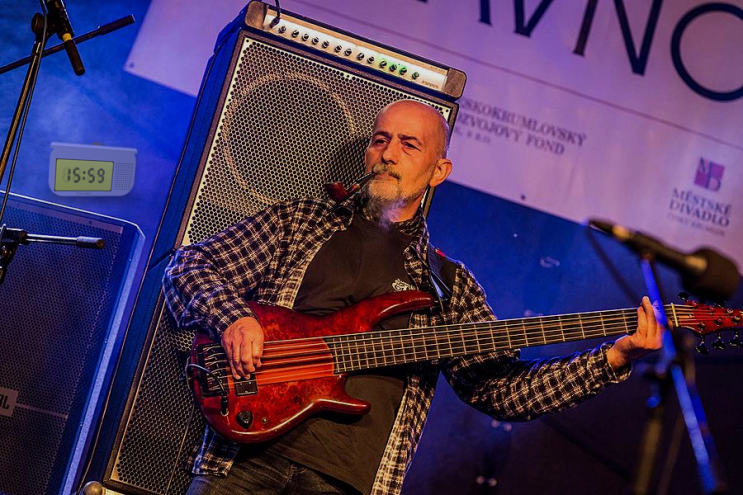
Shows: 15:59
